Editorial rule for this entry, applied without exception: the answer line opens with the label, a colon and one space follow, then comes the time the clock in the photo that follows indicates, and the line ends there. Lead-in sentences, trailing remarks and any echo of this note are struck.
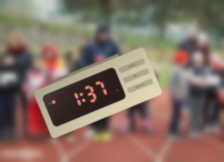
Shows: 1:37
